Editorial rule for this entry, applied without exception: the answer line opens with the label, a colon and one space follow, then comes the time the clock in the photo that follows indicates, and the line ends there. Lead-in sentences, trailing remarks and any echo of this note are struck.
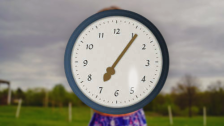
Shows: 7:06
